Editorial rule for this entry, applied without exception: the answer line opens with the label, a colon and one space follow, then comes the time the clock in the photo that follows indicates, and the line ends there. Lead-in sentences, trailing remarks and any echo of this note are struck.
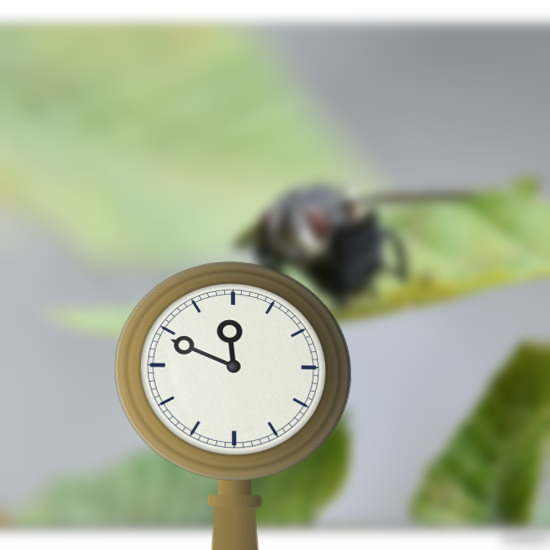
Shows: 11:49
